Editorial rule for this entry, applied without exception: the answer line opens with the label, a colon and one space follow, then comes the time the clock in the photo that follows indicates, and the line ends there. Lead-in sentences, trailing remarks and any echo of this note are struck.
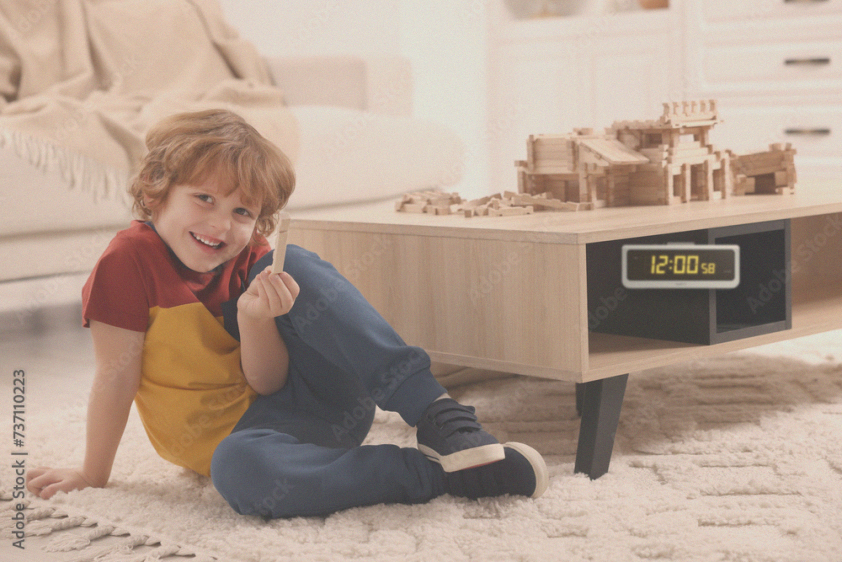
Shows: 12:00
